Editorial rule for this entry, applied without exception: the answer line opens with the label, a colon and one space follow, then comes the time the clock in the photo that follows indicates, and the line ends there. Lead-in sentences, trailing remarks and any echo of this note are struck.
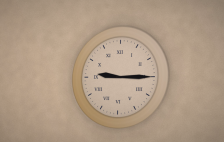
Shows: 9:15
